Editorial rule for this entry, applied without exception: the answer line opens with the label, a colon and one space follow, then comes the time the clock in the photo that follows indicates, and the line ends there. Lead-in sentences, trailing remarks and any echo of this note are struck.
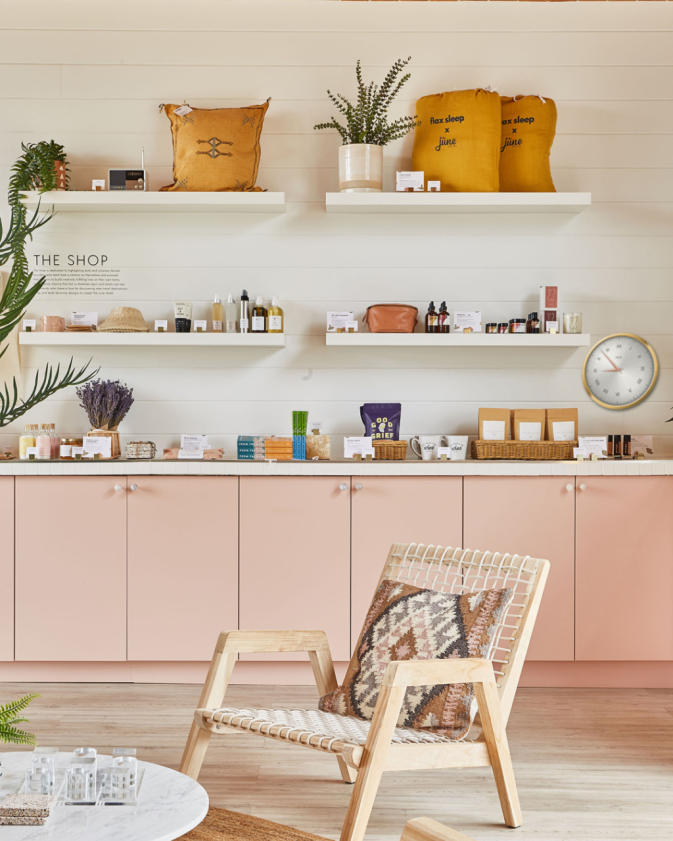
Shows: 8:53
